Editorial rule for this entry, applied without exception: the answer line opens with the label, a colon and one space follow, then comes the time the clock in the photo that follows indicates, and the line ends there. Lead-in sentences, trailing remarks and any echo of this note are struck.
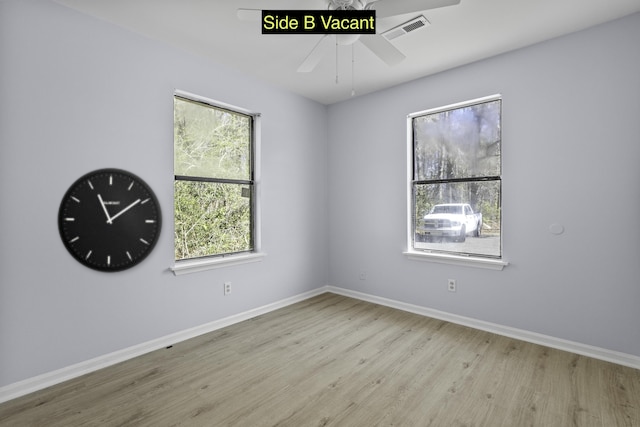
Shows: 11:09
